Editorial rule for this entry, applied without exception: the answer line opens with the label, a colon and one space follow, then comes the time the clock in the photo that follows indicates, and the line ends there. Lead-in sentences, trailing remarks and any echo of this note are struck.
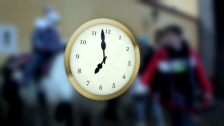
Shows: 6:58
